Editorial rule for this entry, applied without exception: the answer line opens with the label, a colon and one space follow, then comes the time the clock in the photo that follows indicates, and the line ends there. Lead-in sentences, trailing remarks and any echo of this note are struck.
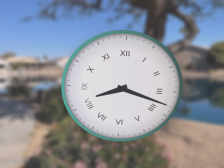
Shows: 8:18
